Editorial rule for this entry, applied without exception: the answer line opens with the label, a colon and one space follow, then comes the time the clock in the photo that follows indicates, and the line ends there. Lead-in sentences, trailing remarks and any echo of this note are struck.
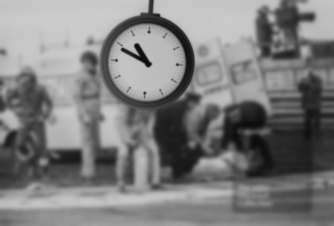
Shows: 10:49
